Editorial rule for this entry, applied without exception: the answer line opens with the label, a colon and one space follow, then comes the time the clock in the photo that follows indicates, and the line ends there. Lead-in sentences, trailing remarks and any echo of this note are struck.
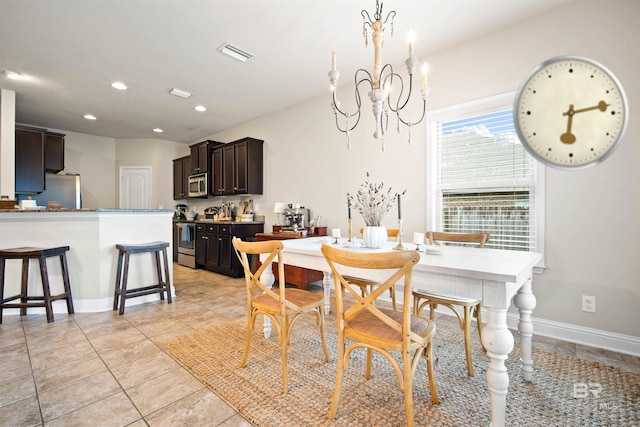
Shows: 6:13
